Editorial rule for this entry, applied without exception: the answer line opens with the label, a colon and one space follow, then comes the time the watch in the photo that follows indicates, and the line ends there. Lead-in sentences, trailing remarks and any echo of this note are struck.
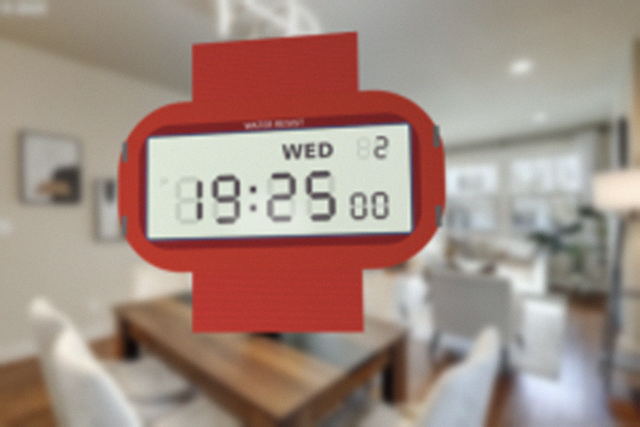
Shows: 19:25:00
